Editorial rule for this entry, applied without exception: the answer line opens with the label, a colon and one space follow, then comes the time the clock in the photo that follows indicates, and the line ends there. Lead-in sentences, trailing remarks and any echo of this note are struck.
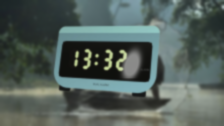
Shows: 13:32
